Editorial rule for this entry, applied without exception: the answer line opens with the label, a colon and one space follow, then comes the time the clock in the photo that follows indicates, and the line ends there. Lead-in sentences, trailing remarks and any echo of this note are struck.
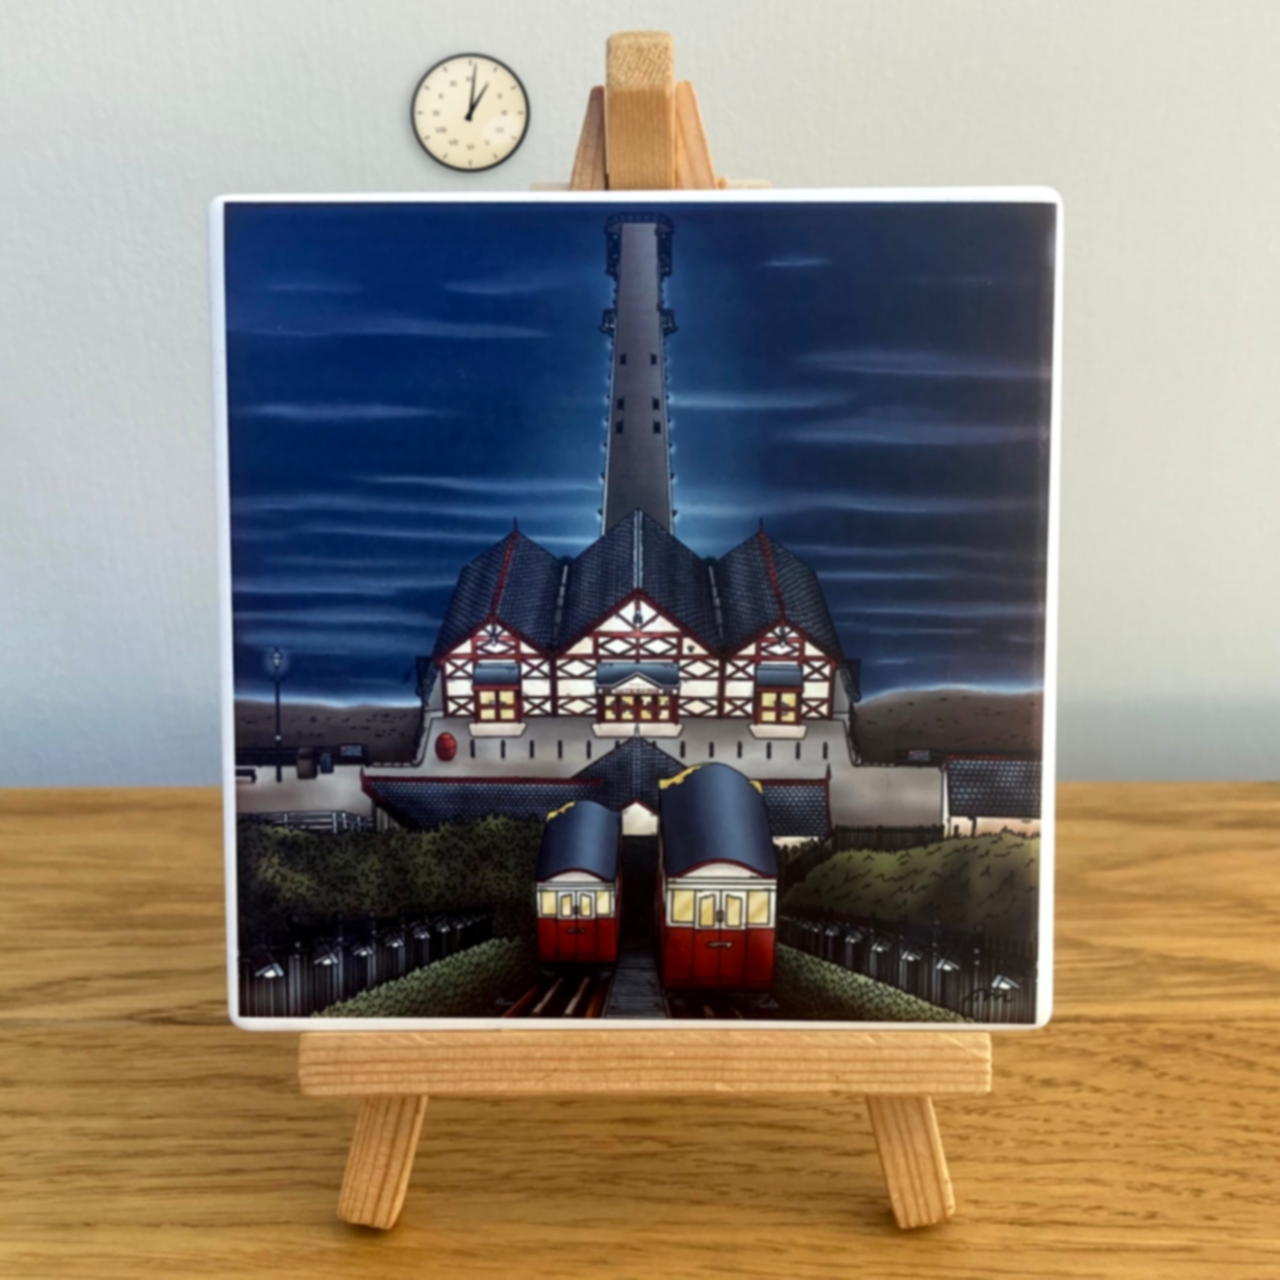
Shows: 1:01
